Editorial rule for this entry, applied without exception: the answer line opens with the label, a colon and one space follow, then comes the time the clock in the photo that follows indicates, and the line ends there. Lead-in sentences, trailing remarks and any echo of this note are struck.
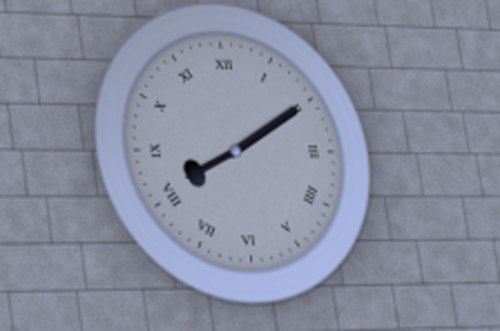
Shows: 8:10
